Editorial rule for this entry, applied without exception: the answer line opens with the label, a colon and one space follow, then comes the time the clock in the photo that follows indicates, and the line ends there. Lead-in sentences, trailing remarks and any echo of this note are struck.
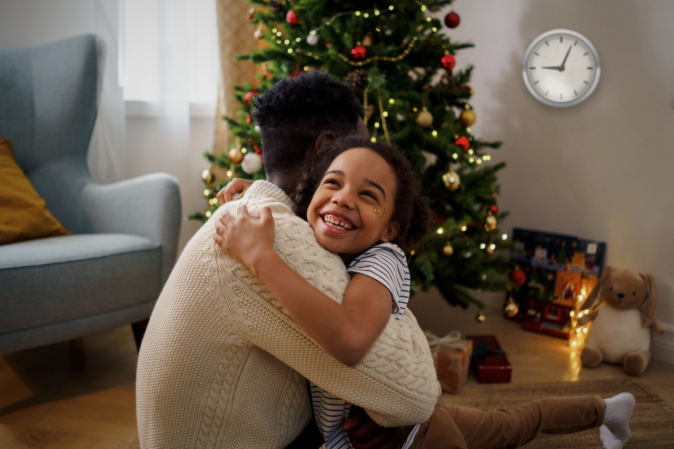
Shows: 9:04
